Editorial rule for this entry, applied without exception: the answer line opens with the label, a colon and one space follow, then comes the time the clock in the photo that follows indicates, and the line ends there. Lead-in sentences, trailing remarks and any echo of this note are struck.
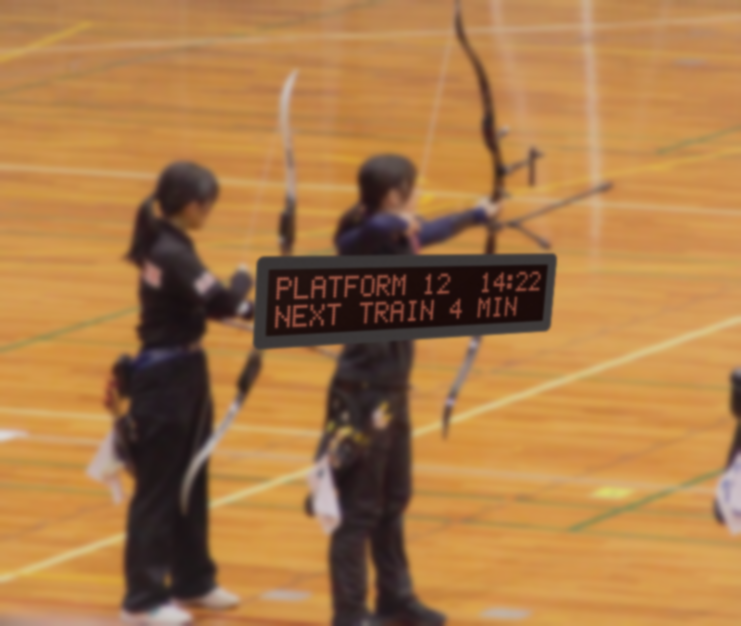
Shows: 14:22
